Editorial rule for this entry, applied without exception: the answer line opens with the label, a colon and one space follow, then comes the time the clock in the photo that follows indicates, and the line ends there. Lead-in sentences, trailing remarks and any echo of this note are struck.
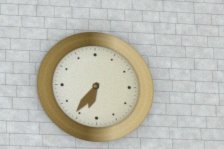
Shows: 6:36
